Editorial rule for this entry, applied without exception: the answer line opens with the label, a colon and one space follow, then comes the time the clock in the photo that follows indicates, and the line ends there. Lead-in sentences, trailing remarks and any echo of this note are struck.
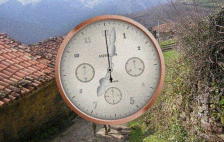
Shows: 7:02
